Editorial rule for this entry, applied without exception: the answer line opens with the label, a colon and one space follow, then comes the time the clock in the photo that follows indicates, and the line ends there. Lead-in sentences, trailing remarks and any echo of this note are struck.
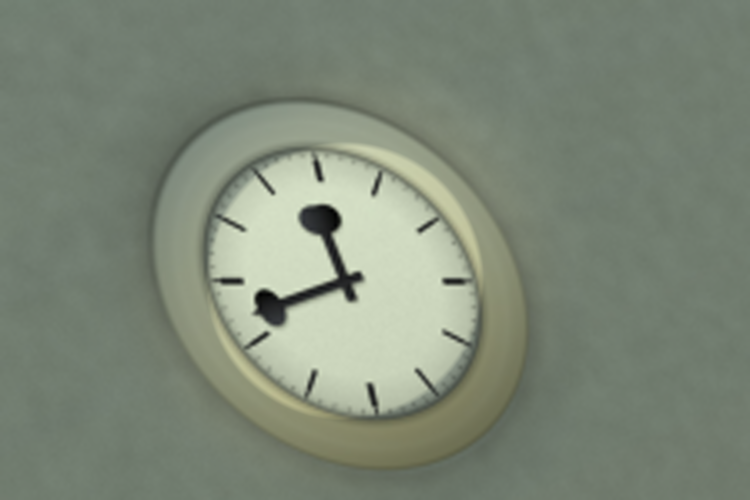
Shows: 11:42
